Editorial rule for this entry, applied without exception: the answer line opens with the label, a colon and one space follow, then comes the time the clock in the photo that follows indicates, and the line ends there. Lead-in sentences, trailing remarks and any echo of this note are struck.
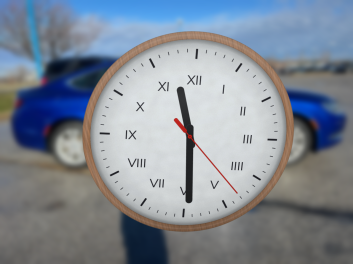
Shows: 11:29:23
